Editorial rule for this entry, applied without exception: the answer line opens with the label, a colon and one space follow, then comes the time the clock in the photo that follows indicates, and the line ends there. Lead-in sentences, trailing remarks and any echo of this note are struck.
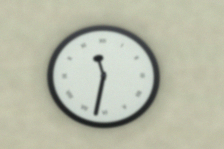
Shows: 11:32
